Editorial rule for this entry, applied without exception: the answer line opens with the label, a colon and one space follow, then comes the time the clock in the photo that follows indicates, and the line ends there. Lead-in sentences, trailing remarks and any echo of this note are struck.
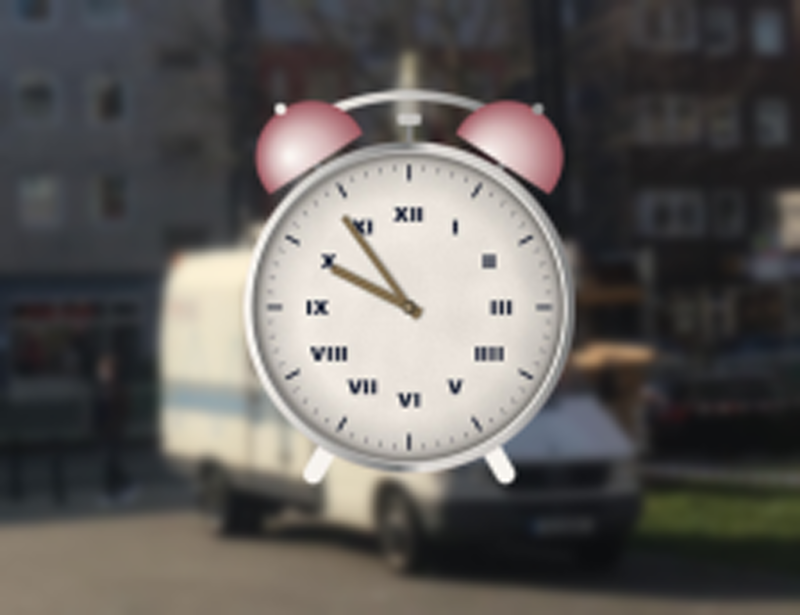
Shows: 9:54
